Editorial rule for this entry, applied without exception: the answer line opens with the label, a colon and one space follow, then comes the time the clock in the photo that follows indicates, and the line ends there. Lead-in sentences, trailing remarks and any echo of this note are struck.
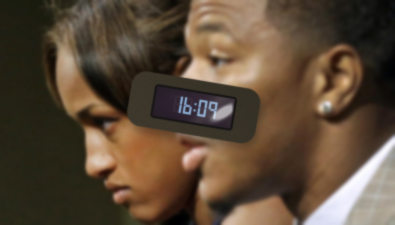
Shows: 16:09
